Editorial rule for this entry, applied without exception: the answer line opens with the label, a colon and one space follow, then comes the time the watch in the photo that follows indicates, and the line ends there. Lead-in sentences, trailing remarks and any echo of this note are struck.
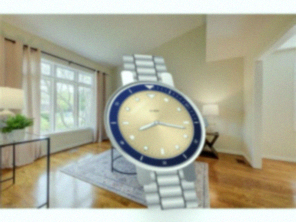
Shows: 8:17
